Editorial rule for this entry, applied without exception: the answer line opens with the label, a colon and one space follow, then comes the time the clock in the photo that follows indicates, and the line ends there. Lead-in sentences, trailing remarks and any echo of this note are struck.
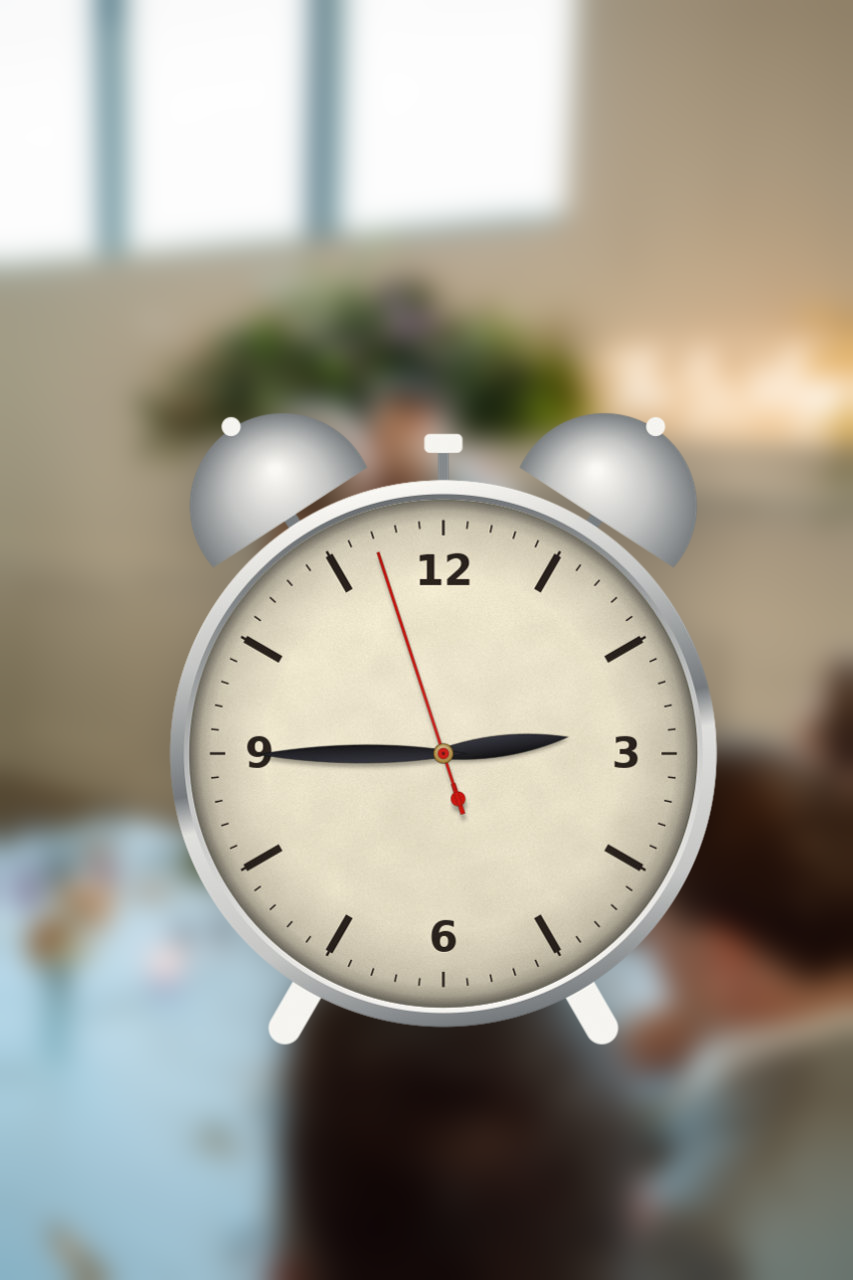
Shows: 2:44:57
